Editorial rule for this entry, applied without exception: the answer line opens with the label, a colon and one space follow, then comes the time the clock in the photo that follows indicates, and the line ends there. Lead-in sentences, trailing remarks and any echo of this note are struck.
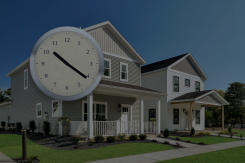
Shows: 10:21
